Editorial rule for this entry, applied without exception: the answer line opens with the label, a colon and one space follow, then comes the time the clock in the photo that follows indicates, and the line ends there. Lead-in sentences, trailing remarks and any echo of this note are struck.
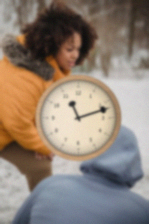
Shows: 11:12
